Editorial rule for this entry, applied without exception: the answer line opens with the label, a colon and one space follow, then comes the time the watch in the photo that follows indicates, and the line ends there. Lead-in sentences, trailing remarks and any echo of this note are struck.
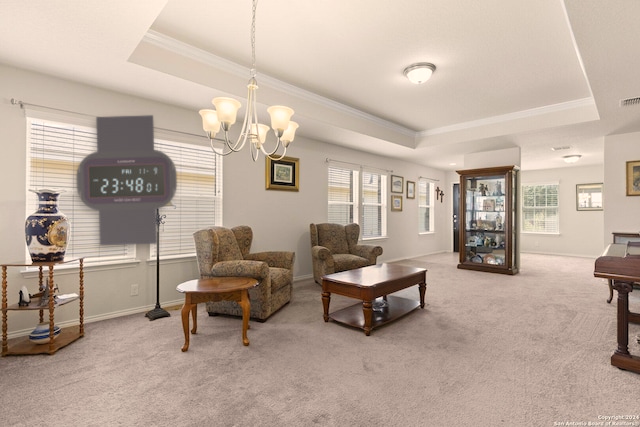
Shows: 23:48
